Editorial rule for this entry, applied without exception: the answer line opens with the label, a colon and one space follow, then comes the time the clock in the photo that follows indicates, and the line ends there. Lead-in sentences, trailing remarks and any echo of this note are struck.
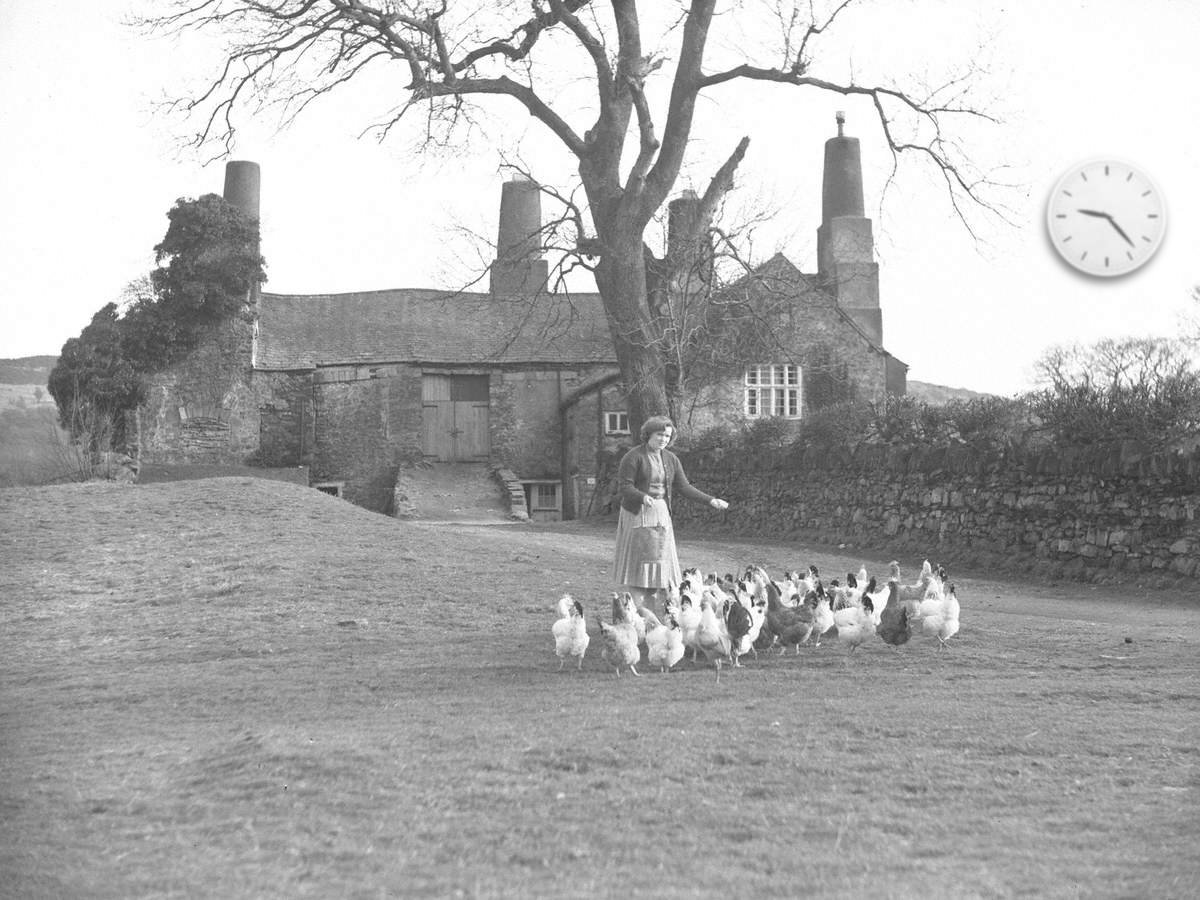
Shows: 9:23
